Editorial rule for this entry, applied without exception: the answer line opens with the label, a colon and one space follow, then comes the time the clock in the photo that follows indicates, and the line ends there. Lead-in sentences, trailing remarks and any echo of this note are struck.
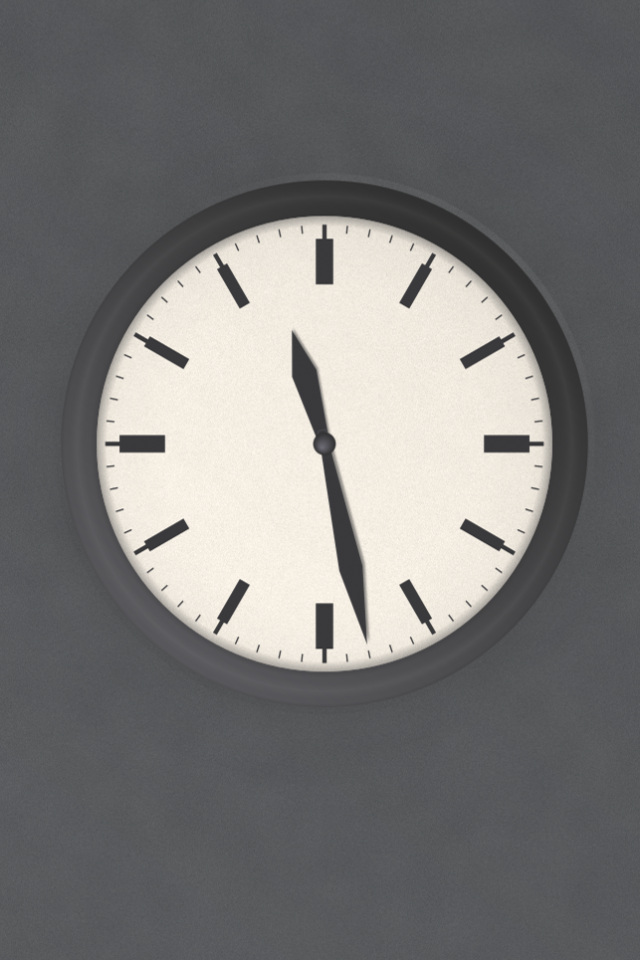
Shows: 11:28
